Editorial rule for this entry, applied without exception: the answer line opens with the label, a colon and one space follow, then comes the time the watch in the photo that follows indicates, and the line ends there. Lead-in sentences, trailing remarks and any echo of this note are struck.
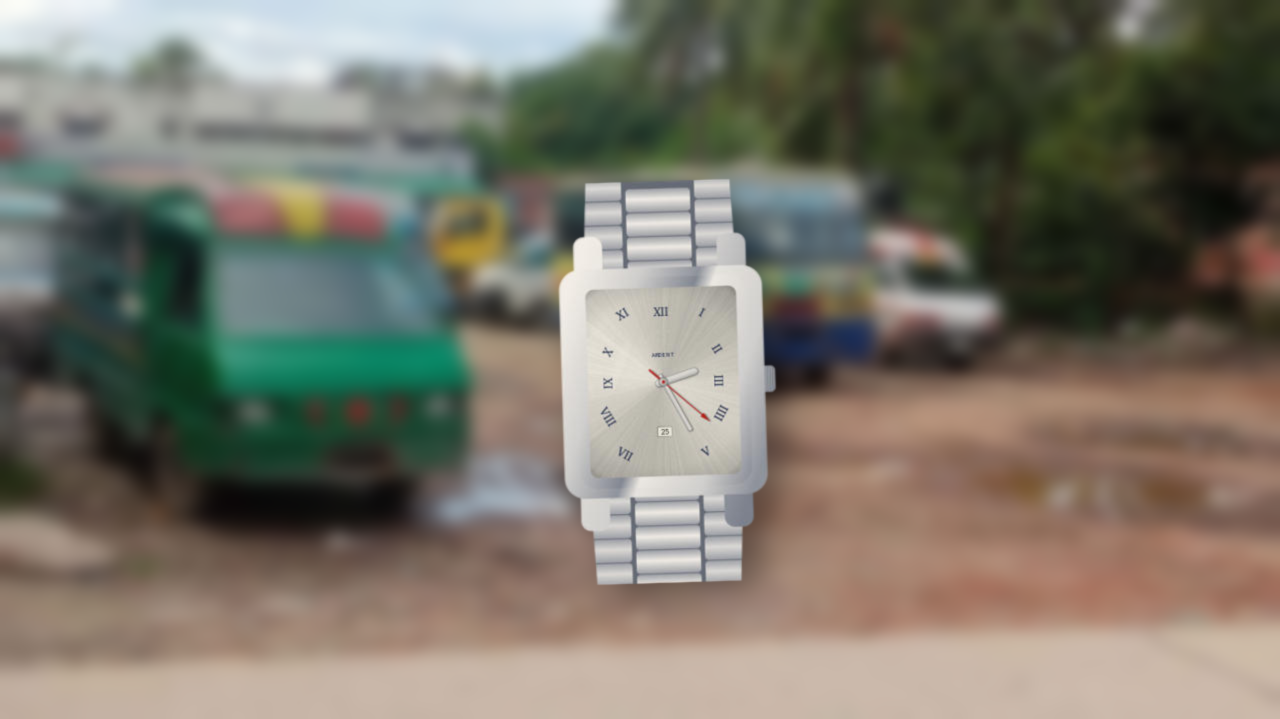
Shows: 2:25:22
